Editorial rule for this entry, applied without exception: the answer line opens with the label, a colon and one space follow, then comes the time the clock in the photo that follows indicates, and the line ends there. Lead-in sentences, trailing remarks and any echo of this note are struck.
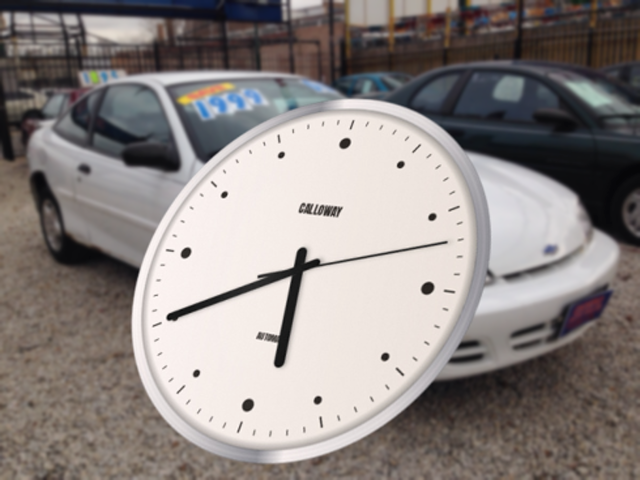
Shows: 5:40:12
